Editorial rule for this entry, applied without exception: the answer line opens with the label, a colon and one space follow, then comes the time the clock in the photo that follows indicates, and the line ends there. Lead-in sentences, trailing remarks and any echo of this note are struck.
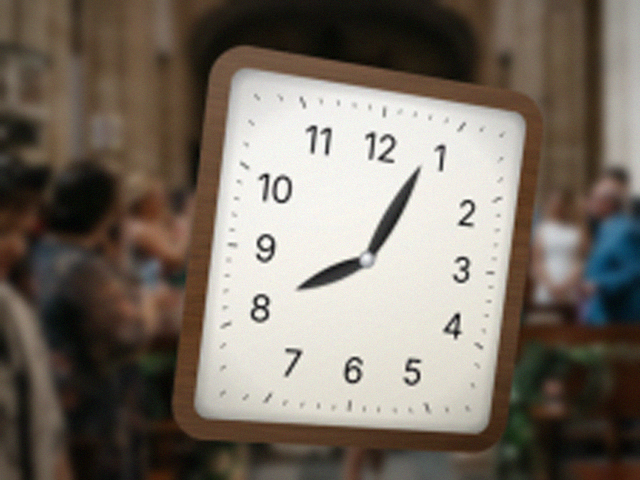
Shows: 8:04
